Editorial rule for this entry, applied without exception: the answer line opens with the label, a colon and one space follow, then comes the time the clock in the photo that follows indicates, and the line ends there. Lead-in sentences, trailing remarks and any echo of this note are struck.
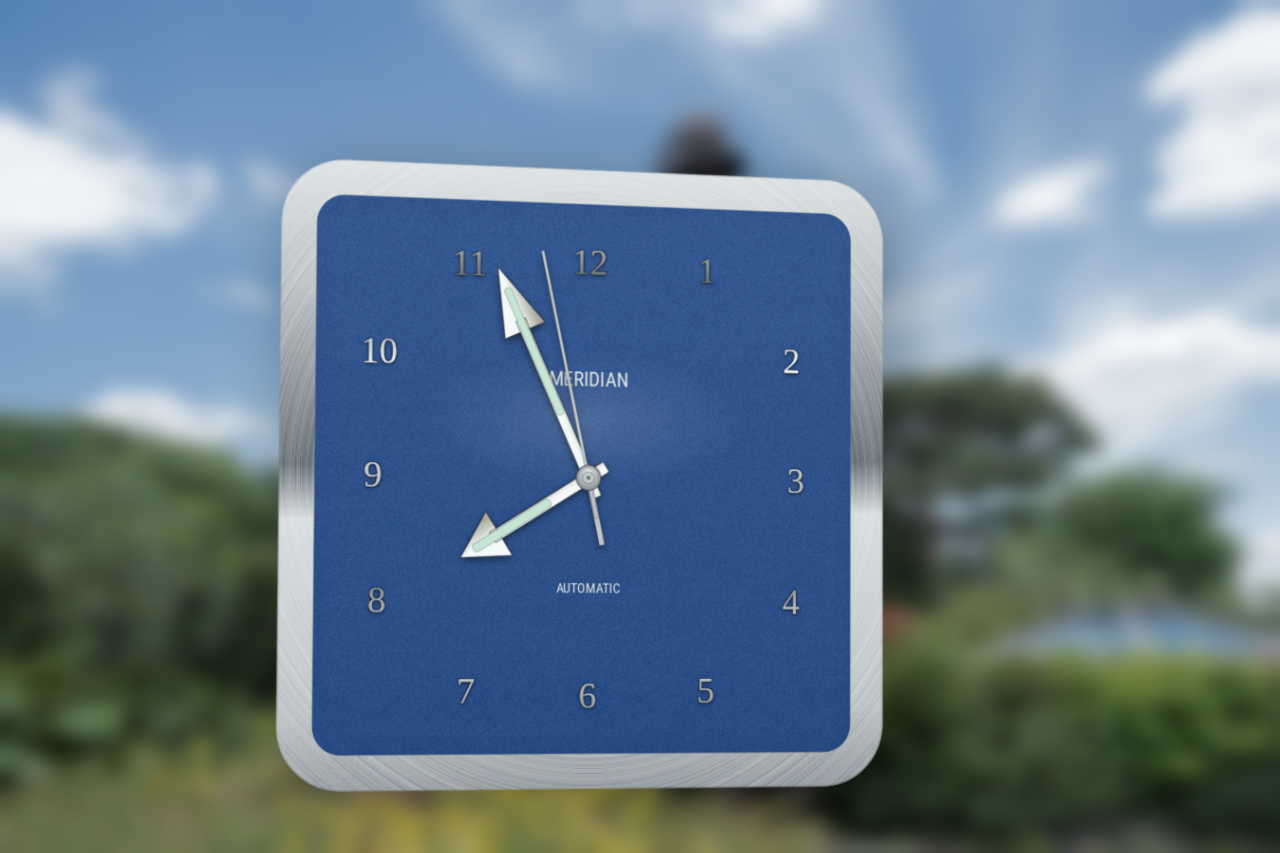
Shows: 7:55:58
